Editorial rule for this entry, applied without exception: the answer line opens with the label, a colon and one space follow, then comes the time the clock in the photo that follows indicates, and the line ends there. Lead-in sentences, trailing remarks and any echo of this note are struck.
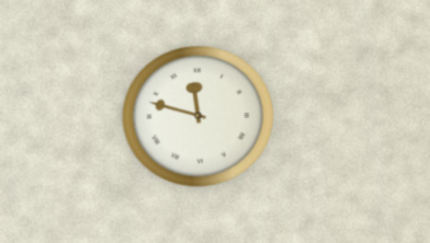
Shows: 11:48
